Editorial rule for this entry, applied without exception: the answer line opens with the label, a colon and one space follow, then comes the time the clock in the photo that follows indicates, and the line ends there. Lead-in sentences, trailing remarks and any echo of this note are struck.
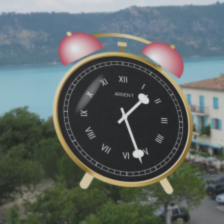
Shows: 1:27
